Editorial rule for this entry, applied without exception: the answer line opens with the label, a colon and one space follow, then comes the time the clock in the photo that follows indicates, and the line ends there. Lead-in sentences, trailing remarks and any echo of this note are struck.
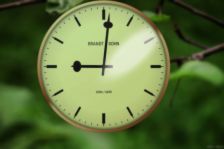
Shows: 9:01
